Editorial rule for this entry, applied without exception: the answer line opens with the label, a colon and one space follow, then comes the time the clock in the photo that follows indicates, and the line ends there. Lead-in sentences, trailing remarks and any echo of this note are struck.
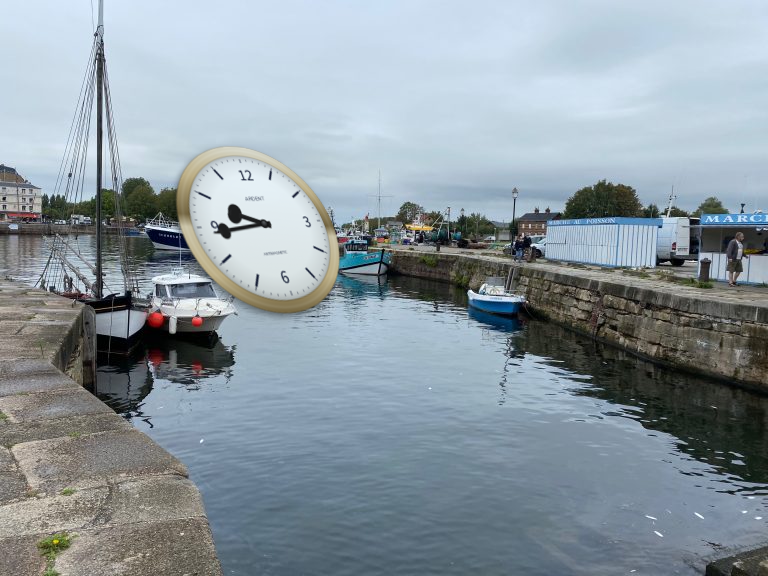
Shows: 9:44
